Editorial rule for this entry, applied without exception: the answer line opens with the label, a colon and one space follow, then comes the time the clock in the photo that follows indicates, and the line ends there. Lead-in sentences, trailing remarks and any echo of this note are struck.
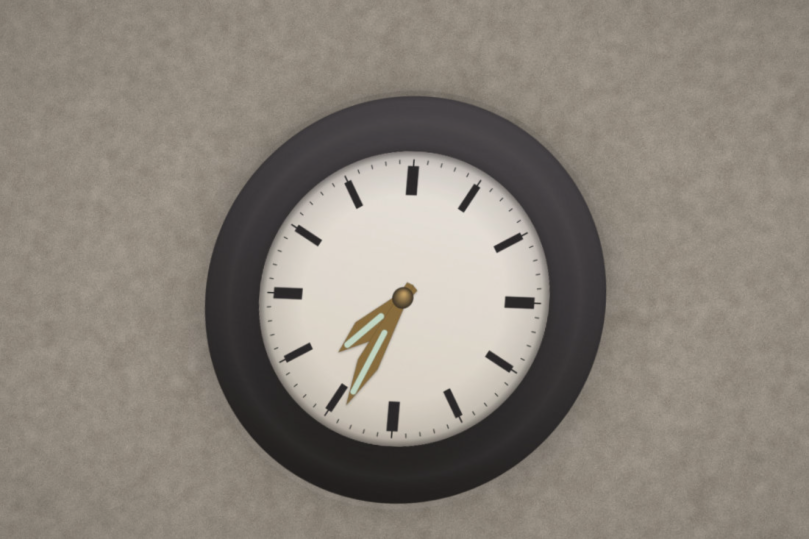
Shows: 7:34
